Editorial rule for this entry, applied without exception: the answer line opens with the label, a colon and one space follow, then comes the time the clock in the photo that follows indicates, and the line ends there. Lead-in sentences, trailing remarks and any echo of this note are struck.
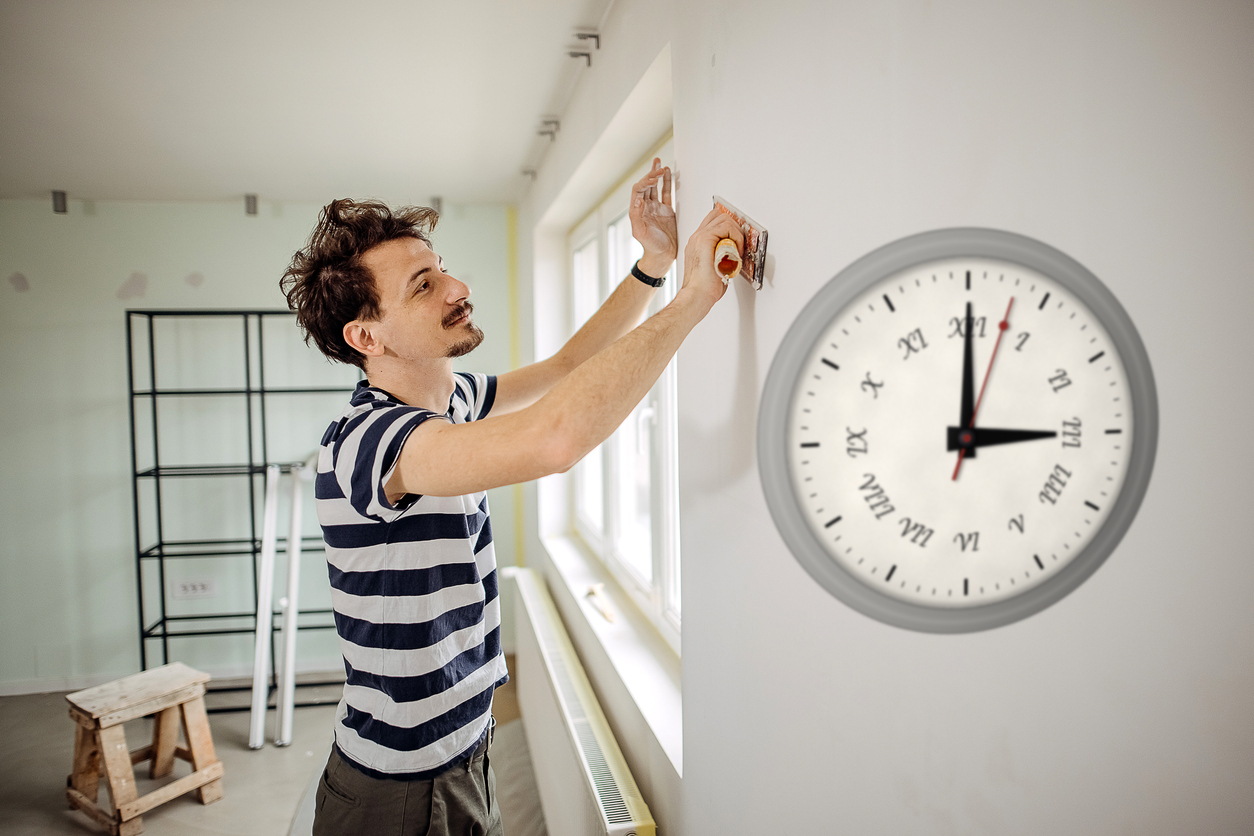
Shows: 3:00:03
